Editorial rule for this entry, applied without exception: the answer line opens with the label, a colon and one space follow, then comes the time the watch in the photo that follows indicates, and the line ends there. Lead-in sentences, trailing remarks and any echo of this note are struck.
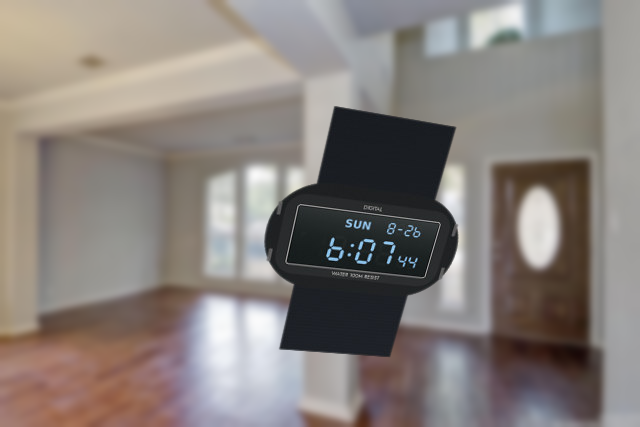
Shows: 6:07:44
